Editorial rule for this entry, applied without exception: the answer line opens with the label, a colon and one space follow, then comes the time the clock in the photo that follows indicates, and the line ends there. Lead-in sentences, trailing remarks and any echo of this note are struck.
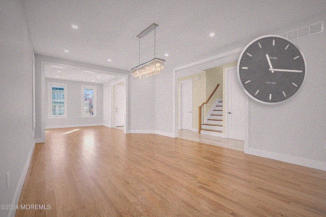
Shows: 11:15
